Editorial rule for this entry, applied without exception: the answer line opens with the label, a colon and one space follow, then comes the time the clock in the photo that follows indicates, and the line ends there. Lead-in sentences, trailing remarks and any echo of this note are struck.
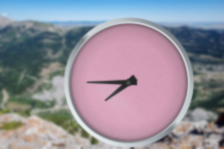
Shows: 7:45
